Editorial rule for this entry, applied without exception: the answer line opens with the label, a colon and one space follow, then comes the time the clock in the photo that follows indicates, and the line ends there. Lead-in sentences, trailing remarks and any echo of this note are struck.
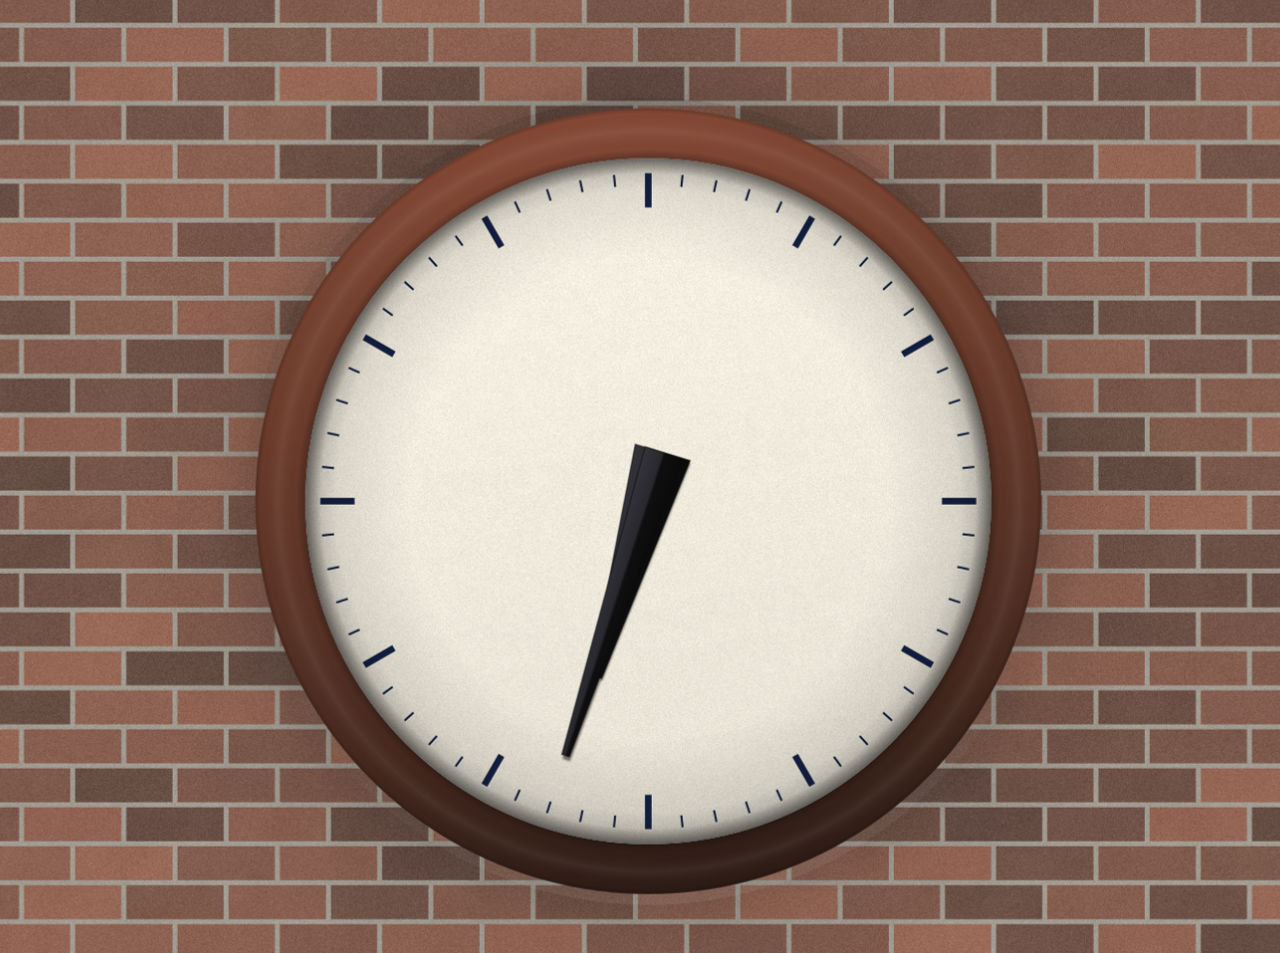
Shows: 6:33
